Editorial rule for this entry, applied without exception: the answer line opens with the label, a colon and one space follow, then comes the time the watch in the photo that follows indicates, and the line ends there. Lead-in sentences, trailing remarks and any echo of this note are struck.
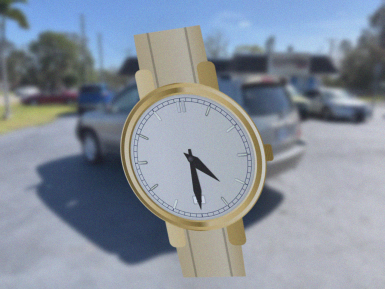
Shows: 4:30
